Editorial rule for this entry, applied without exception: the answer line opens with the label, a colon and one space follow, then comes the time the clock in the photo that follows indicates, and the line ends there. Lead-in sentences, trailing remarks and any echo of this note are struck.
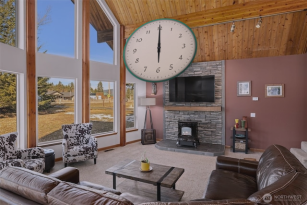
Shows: 6:00
